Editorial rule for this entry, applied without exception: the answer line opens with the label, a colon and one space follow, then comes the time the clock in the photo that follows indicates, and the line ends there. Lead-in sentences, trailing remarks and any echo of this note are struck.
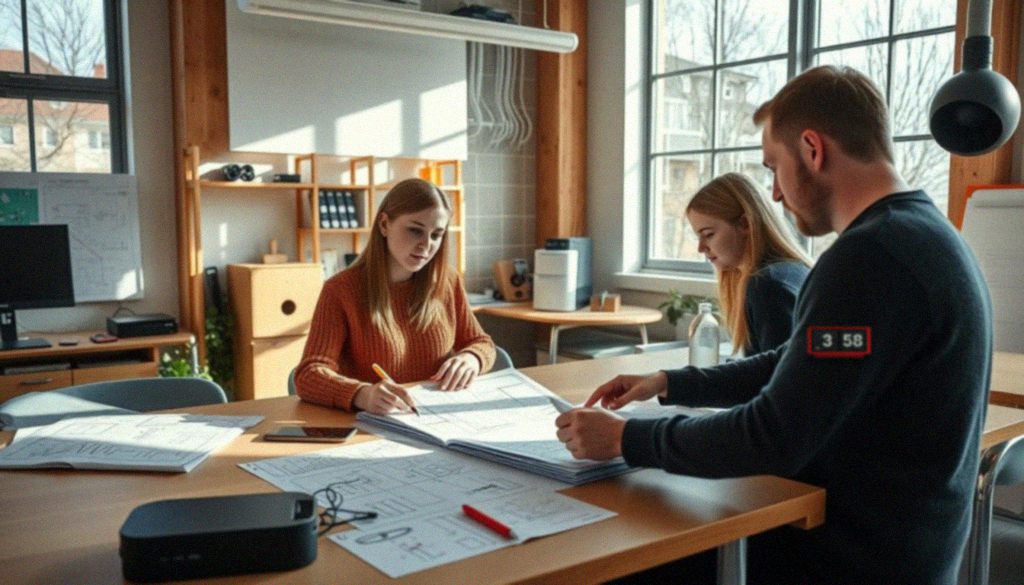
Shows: 3:58
